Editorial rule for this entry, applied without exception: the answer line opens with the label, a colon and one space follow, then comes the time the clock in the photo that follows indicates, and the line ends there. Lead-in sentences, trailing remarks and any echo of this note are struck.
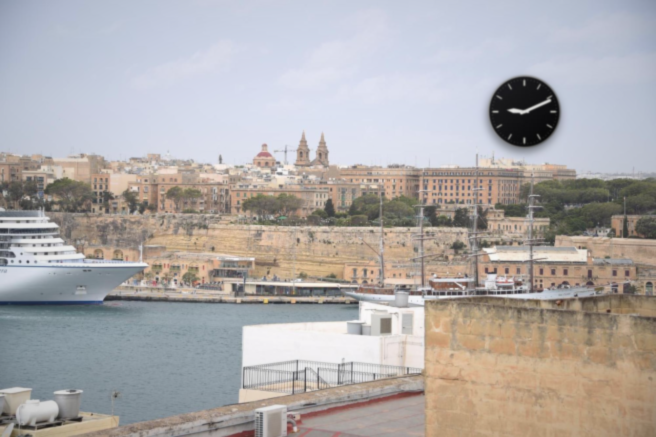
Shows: 9:11
